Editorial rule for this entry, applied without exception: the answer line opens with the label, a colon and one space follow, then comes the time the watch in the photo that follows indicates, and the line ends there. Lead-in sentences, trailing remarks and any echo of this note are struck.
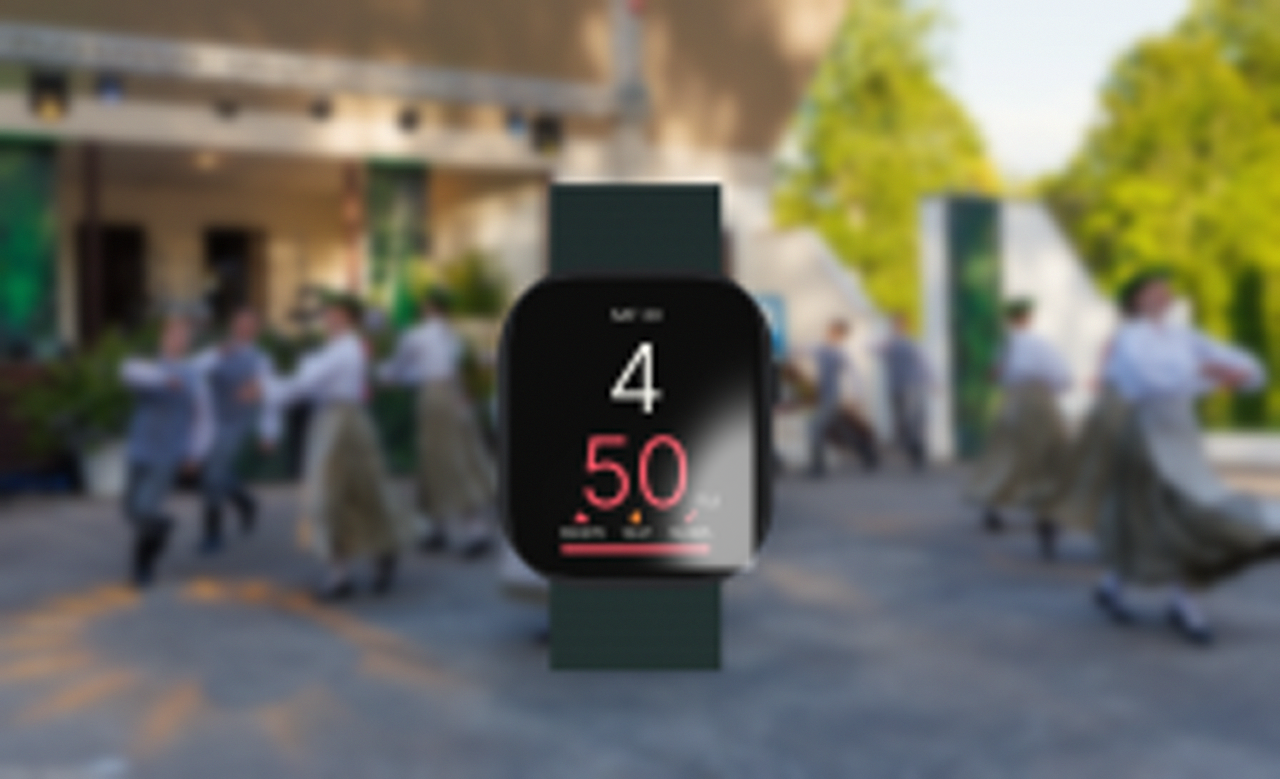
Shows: 4:50
